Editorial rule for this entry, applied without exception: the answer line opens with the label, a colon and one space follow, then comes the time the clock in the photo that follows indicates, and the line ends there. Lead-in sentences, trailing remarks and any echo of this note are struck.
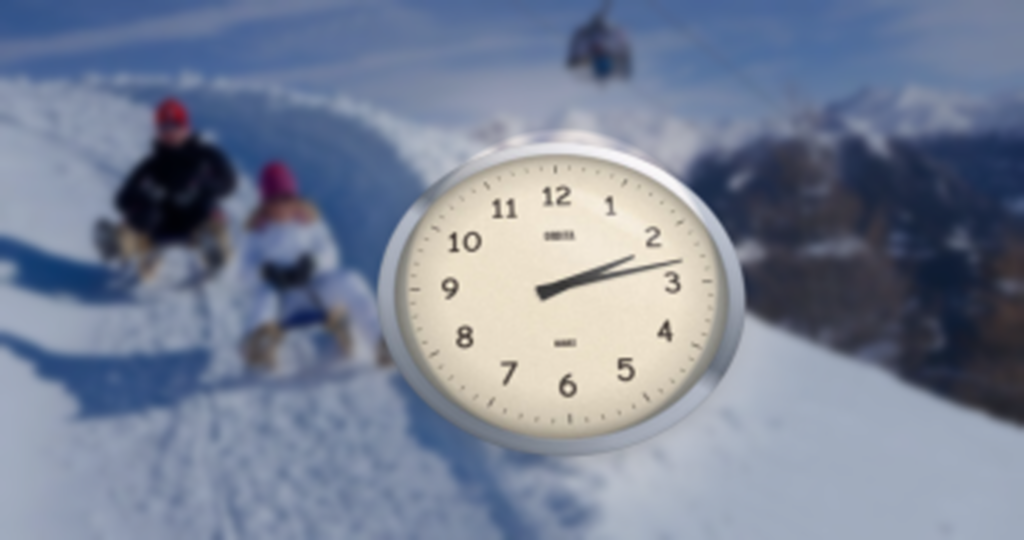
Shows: 2:13
